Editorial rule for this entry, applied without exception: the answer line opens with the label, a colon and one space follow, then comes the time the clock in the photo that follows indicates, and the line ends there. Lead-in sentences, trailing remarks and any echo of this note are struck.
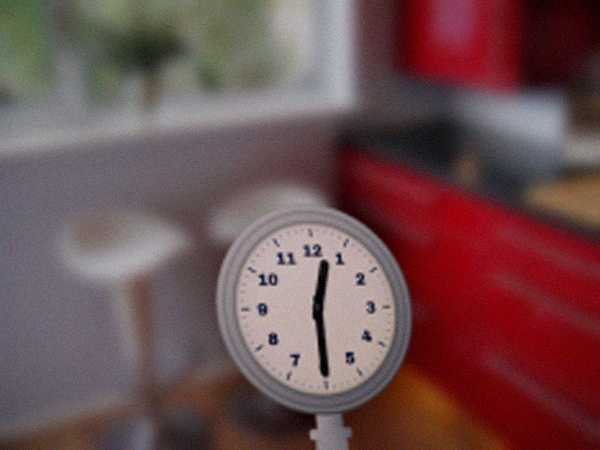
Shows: 12:30
